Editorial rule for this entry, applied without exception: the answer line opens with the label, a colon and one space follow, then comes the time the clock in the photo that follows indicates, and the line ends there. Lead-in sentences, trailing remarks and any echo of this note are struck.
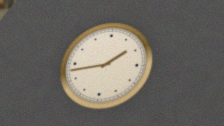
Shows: 1:43
